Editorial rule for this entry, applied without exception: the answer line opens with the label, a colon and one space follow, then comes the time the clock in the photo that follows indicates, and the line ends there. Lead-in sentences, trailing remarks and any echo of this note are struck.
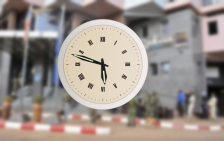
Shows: 5:48
